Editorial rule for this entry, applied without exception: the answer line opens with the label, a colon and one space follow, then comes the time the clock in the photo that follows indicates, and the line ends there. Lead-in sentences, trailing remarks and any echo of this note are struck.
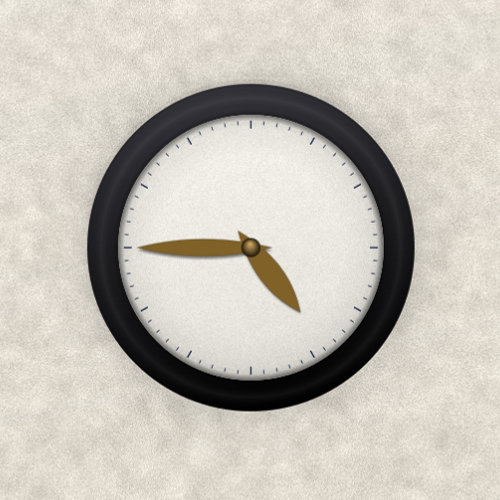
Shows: 4:45
